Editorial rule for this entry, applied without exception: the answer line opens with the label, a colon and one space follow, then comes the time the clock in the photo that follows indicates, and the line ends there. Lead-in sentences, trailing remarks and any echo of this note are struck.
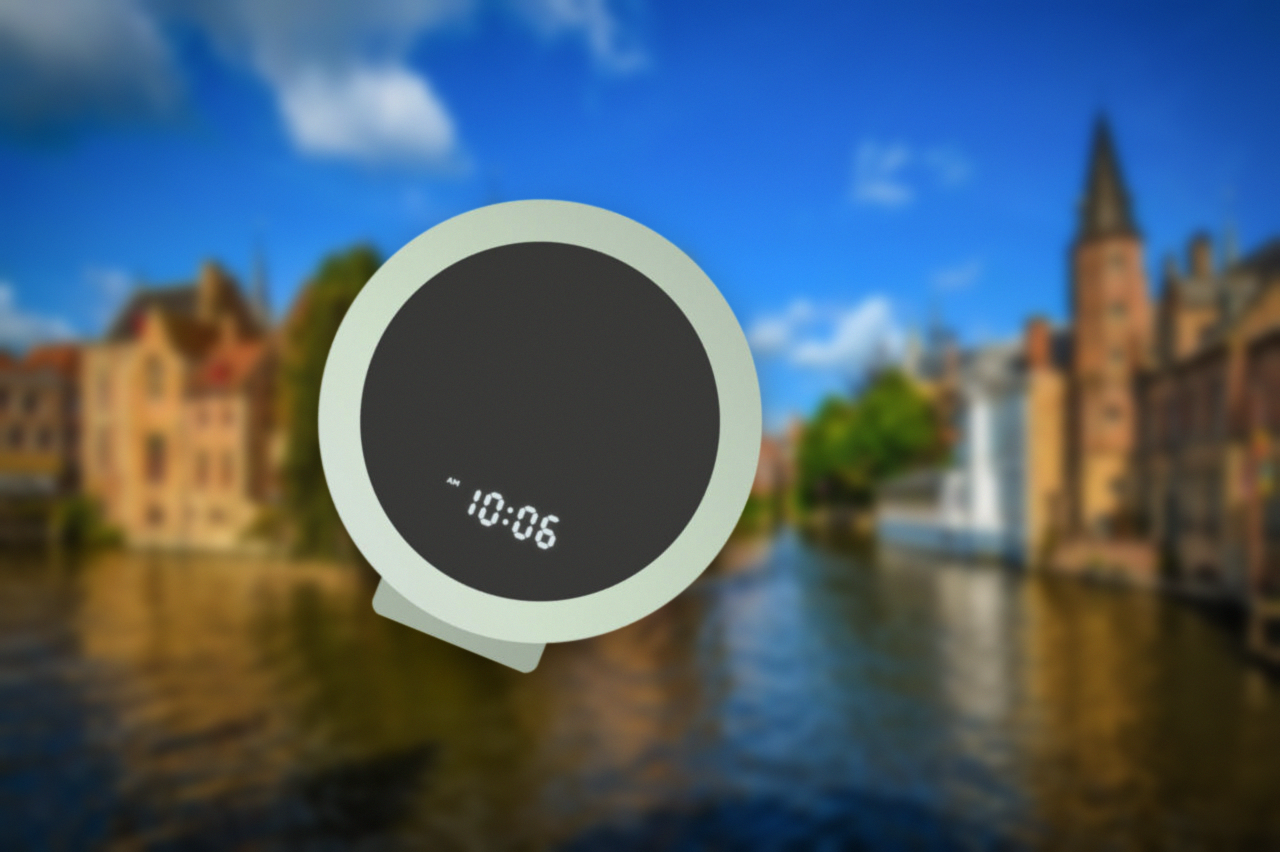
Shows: 10:06
